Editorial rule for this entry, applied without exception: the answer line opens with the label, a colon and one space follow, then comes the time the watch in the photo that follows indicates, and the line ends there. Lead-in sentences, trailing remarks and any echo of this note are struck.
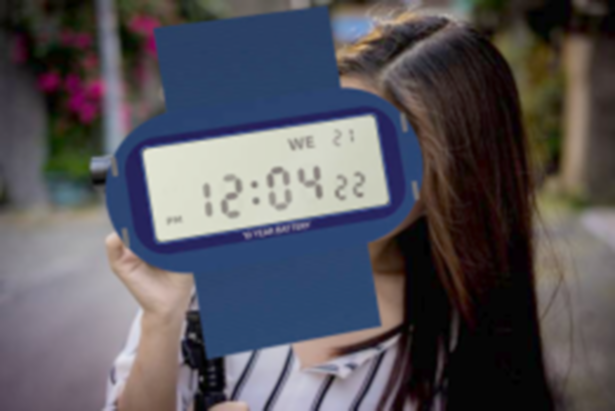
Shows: 12:04:22
